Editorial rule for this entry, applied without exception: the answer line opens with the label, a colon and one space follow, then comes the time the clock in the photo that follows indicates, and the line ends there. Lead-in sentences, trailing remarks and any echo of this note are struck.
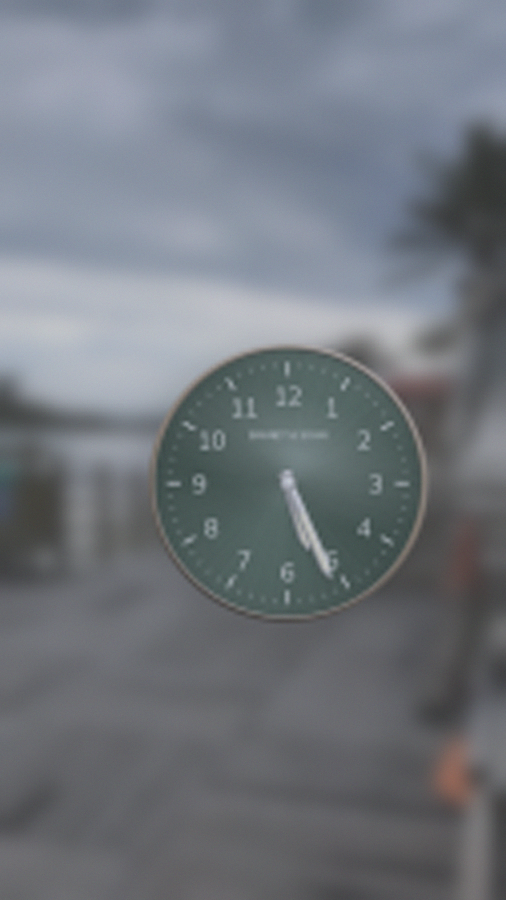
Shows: 5:26
